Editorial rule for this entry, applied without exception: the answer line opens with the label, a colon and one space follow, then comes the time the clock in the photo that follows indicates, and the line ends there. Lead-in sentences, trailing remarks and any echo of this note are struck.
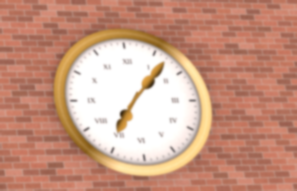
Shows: 7:07
